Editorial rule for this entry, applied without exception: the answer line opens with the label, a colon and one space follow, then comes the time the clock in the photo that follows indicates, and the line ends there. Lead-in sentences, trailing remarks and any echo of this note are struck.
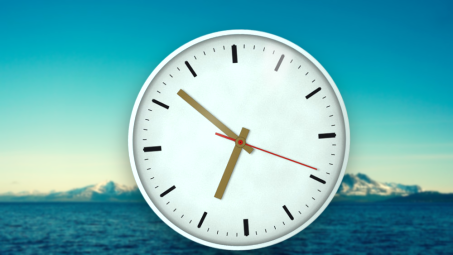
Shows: 6:52:19
